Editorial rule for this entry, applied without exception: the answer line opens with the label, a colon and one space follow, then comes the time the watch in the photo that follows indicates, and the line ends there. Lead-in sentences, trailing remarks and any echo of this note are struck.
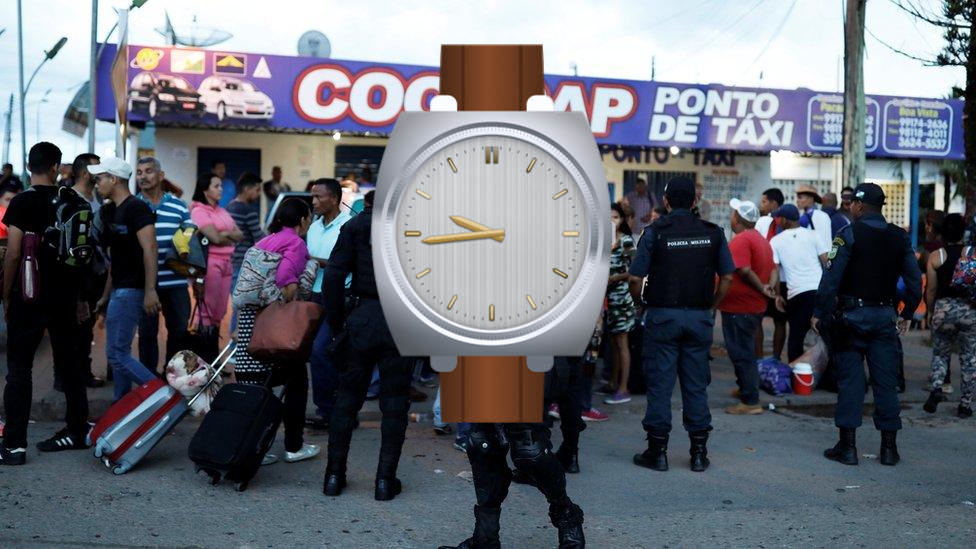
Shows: 9:44
